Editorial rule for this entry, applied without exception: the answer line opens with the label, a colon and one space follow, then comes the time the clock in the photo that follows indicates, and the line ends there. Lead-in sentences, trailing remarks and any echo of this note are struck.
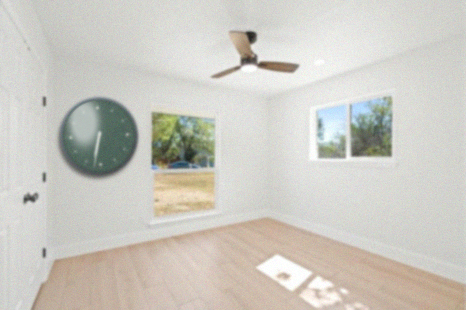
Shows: 6:32
